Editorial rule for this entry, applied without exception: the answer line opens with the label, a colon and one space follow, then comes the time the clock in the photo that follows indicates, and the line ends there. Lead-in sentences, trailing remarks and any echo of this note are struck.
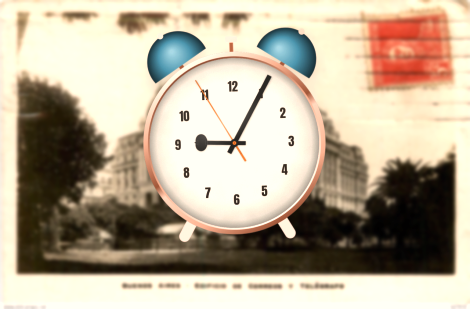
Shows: 9:04:55
